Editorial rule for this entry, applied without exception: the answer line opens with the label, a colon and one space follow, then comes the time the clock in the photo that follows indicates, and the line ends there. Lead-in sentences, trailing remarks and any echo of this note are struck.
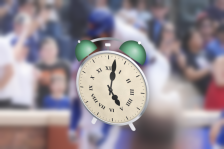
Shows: 5:02
